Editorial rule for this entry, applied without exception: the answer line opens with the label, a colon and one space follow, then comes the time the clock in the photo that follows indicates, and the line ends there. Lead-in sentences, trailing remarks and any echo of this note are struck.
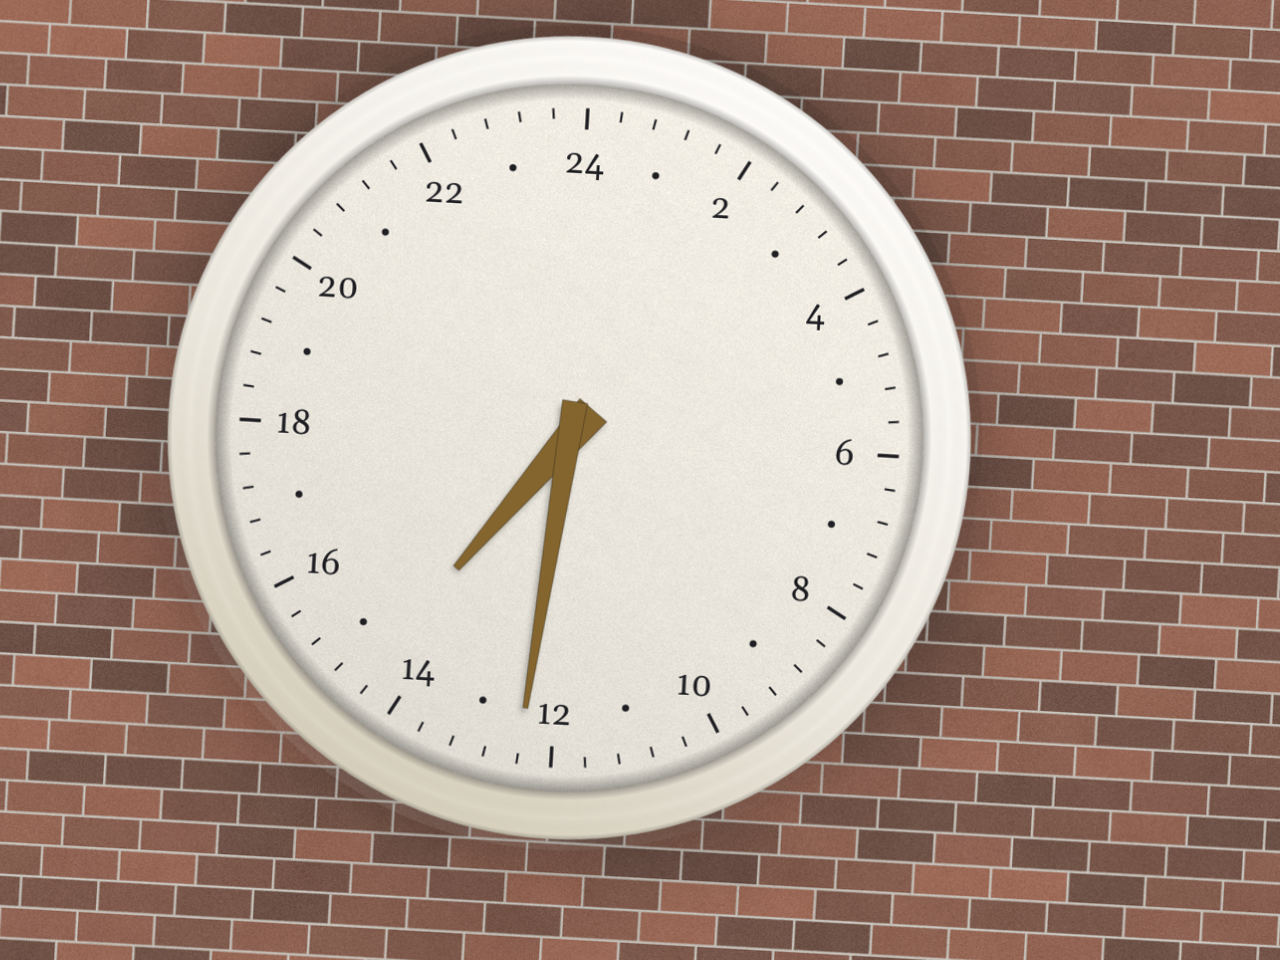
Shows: 14:31
